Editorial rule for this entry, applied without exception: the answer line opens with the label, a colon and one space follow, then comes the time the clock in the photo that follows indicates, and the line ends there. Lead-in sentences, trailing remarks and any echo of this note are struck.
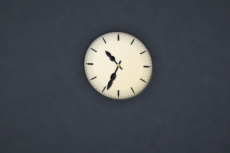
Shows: 10:34
